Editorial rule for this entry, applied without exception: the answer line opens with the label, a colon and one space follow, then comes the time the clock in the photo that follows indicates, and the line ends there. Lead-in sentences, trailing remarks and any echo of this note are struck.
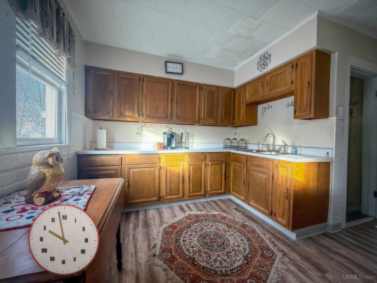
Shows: 9:58
